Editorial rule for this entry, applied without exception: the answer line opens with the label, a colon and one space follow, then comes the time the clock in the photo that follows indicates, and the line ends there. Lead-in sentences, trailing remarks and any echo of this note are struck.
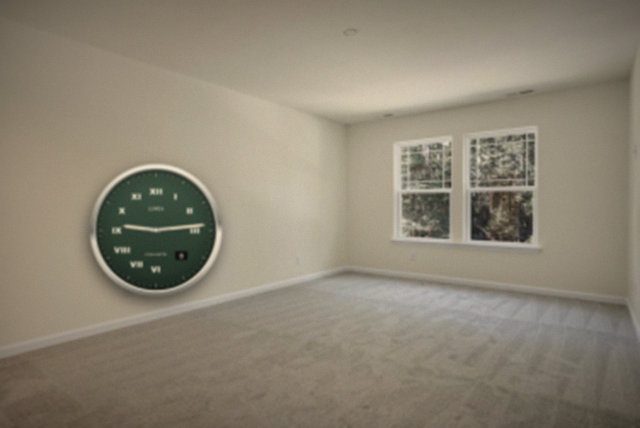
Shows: 9:14
